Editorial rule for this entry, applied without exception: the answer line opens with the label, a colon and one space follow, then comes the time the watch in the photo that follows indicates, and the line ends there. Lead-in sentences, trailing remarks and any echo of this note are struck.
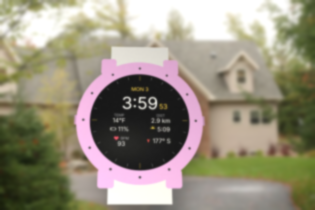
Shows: 3:59
